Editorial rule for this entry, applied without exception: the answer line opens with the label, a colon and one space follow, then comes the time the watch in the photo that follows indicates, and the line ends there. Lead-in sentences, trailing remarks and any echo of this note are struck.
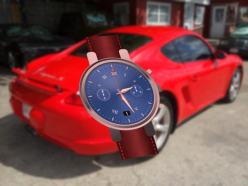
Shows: 2:27
